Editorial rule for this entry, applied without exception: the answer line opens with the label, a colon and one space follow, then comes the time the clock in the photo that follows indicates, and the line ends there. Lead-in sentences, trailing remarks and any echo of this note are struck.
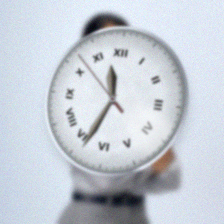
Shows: 11:33:52
